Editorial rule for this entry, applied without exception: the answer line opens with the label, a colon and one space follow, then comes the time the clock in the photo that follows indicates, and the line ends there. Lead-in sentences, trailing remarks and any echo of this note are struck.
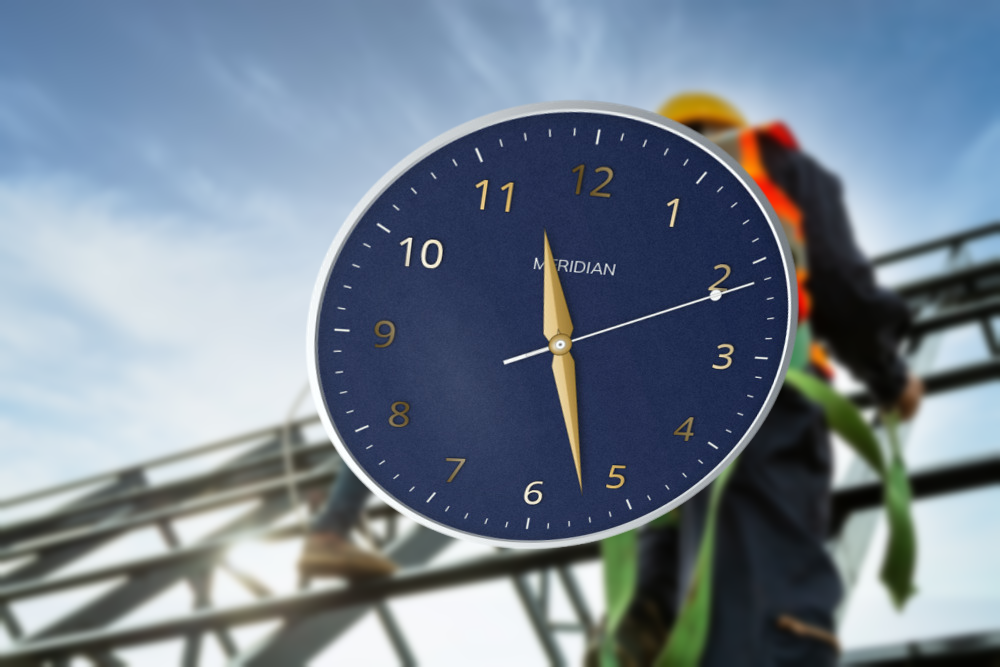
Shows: 11:27:11
